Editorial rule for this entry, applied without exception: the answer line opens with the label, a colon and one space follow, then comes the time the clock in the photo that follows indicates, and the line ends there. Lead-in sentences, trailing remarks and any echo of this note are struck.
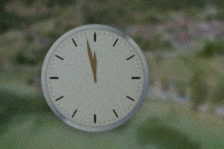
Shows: 11:58
